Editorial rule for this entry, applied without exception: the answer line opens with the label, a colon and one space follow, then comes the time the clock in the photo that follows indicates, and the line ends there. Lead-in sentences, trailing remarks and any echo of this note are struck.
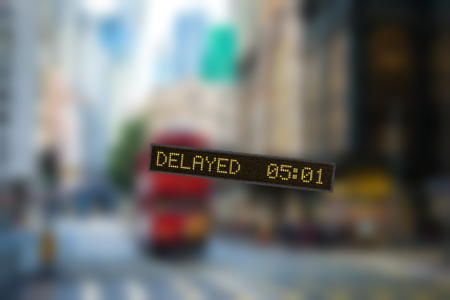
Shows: 5:01
